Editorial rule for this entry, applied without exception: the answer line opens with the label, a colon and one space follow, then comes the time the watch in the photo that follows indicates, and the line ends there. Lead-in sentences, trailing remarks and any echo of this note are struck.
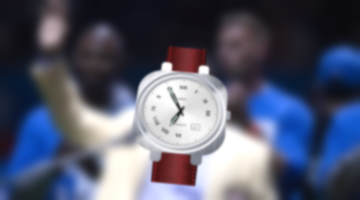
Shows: 6:55
